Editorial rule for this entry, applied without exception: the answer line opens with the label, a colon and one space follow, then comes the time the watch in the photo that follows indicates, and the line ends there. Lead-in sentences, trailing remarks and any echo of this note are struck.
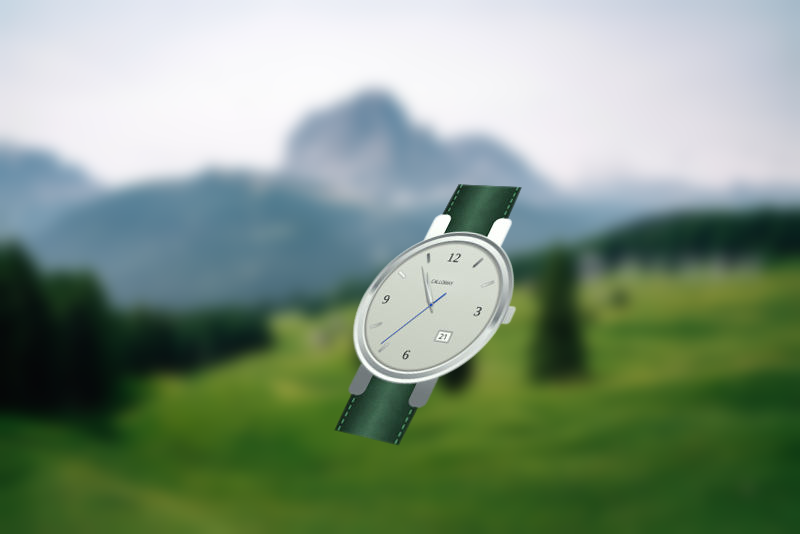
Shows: 10:53:36
